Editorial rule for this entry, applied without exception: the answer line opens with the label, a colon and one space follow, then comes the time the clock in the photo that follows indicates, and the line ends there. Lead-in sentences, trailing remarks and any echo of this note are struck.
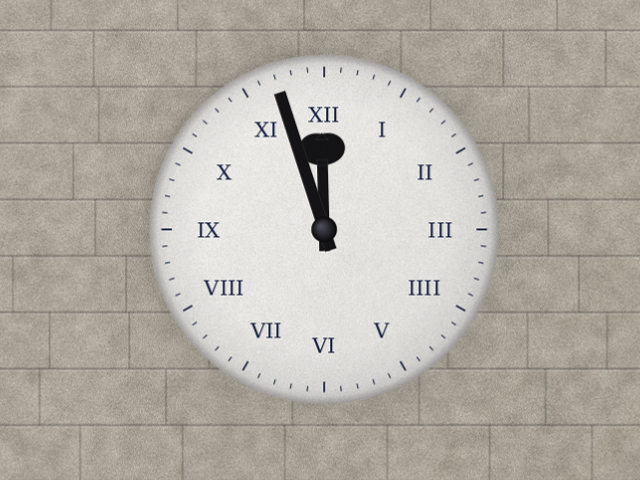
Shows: 11:57
